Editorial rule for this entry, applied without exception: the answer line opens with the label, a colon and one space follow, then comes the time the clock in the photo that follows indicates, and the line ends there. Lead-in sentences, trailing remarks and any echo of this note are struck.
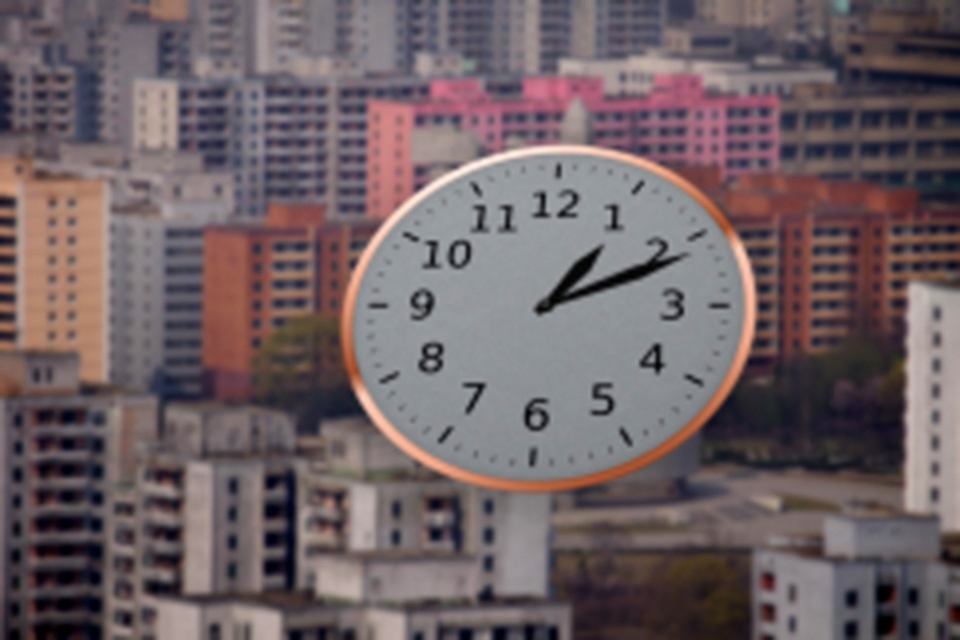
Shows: 1:11
